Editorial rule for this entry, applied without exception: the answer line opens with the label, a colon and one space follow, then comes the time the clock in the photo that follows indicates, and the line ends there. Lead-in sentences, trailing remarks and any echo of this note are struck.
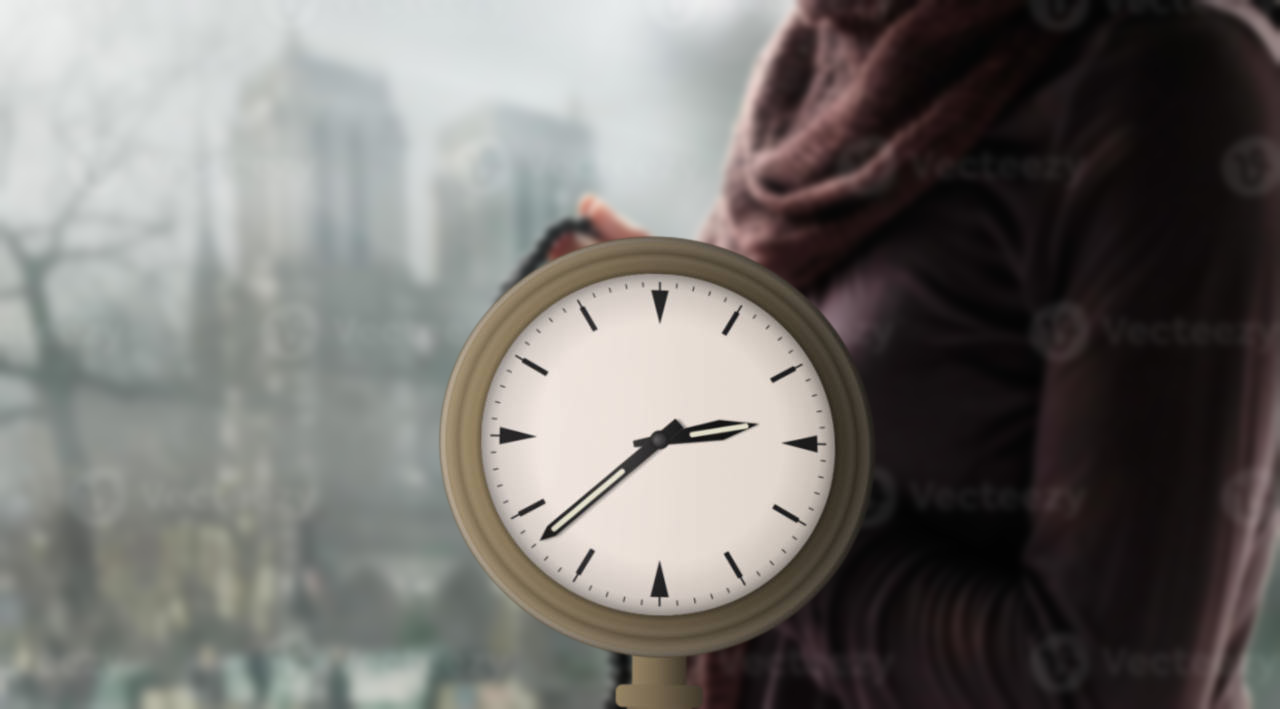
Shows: 2:38
